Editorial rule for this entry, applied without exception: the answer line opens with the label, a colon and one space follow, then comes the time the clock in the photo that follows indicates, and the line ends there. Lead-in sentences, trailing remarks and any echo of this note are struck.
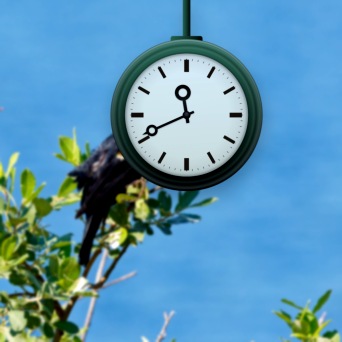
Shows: 11:41
